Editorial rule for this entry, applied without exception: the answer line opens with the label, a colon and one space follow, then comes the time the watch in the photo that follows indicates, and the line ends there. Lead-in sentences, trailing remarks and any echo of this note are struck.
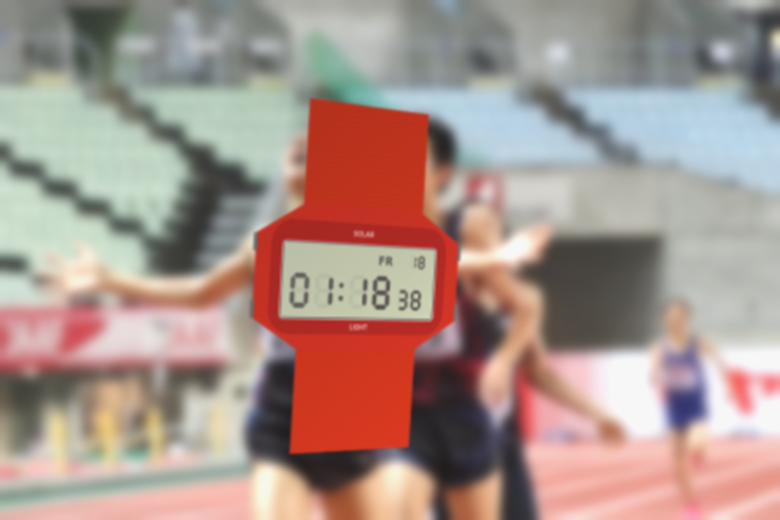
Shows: 1:18:38
